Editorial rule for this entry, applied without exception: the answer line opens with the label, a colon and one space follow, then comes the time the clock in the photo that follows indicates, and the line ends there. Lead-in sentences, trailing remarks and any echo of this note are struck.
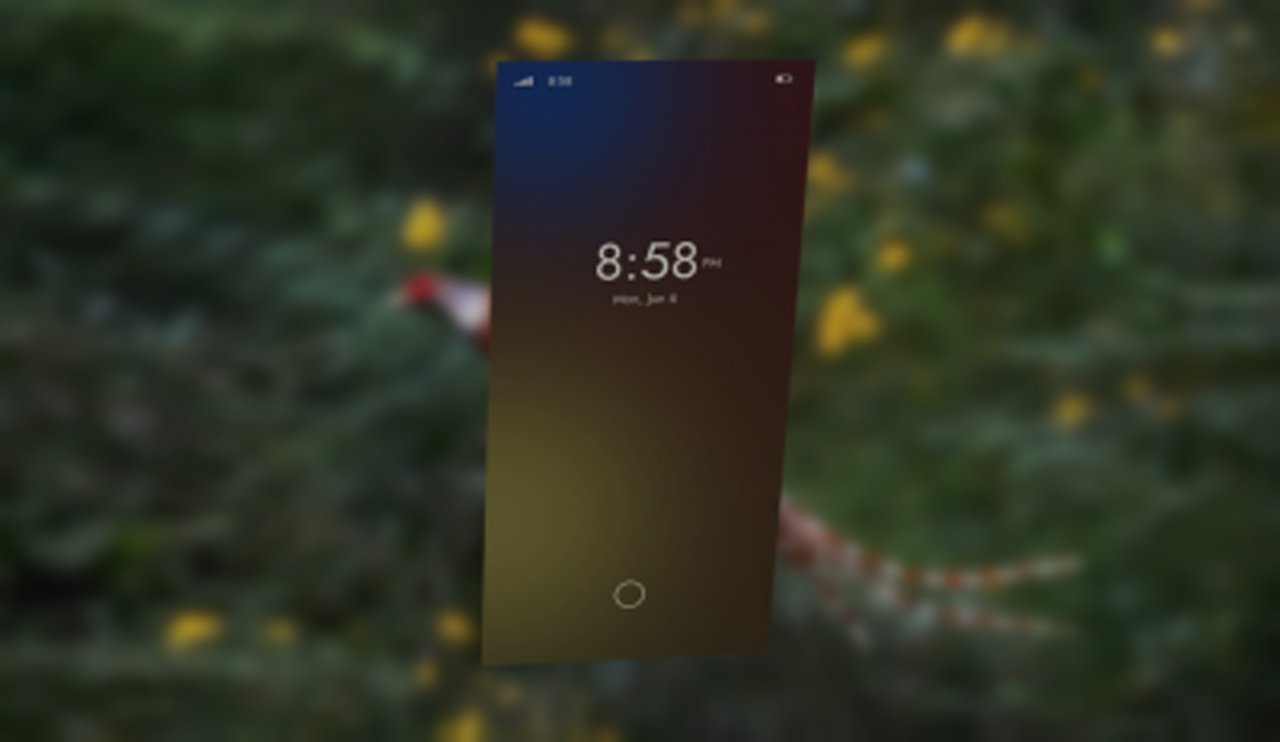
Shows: 8:58
